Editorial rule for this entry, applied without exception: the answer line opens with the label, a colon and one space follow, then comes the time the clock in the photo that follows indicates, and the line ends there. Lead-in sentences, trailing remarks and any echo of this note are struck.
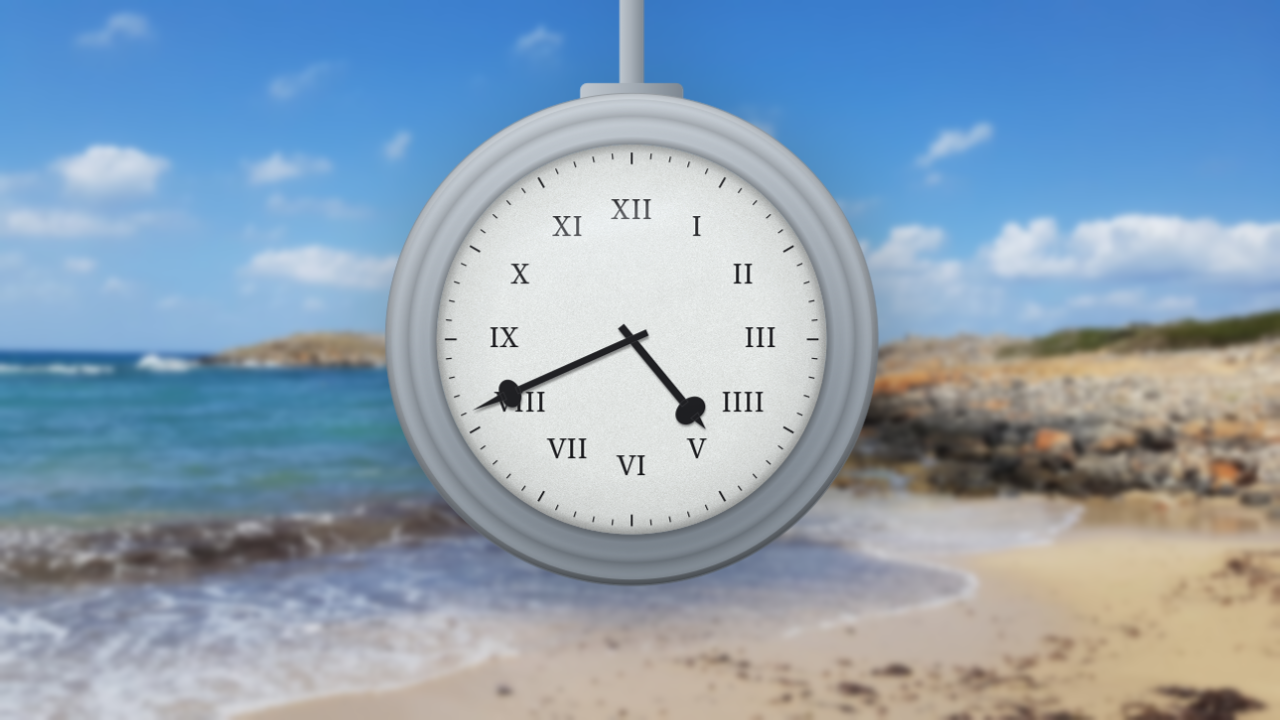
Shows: 4:41
